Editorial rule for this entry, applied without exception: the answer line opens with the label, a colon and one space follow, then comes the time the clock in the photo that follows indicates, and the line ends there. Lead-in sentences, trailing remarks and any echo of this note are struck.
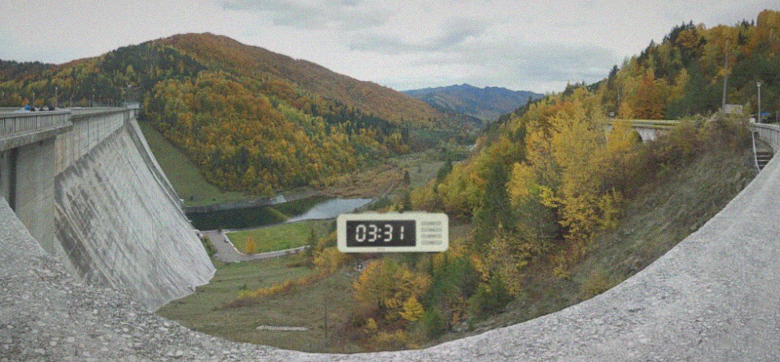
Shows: 3:31
